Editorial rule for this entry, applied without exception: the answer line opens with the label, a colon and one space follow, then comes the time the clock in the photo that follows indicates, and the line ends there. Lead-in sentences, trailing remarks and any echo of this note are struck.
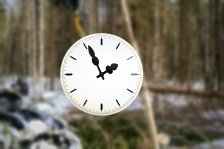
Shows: 1:56
